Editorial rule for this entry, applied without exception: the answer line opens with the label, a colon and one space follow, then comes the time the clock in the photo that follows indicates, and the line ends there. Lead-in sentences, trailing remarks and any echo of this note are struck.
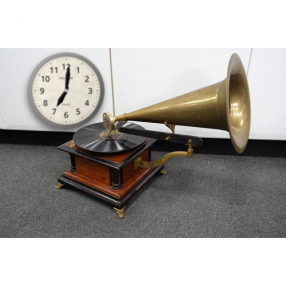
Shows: 7:01
